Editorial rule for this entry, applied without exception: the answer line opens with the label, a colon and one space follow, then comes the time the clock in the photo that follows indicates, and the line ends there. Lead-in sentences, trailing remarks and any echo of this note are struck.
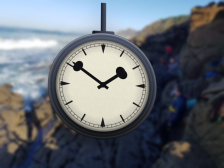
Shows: 1:51
